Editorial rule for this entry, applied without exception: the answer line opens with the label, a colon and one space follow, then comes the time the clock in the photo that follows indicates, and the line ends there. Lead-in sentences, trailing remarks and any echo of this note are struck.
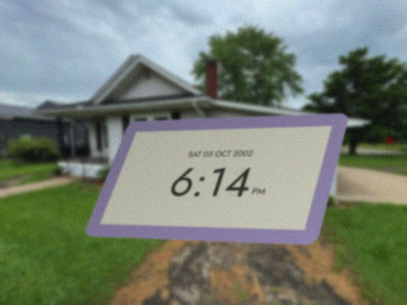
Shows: 6:14
